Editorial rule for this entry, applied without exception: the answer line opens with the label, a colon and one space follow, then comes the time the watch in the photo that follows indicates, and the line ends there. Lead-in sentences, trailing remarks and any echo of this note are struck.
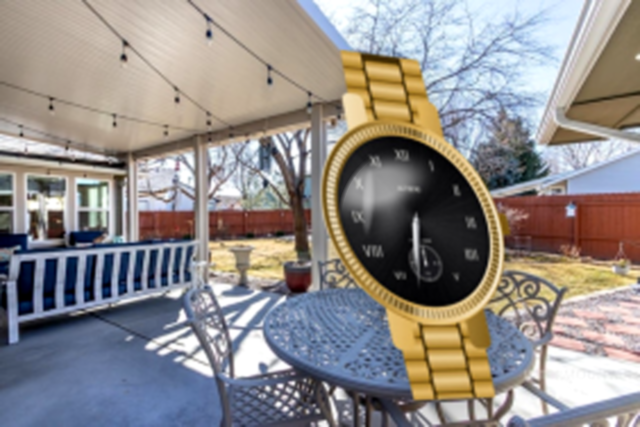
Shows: 6:32
